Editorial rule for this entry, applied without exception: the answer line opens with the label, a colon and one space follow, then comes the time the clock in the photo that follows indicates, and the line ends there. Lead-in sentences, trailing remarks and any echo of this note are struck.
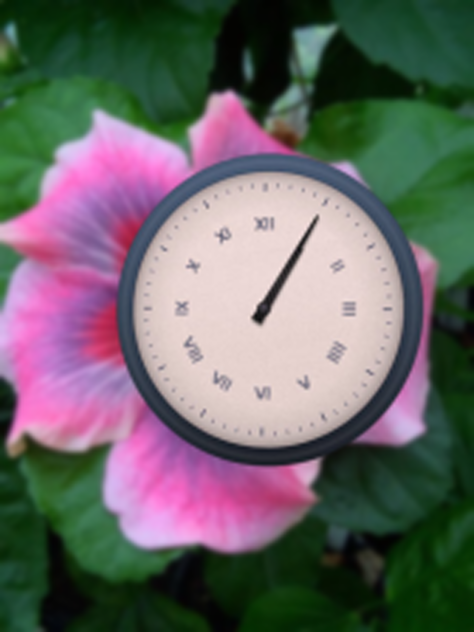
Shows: 1:05
